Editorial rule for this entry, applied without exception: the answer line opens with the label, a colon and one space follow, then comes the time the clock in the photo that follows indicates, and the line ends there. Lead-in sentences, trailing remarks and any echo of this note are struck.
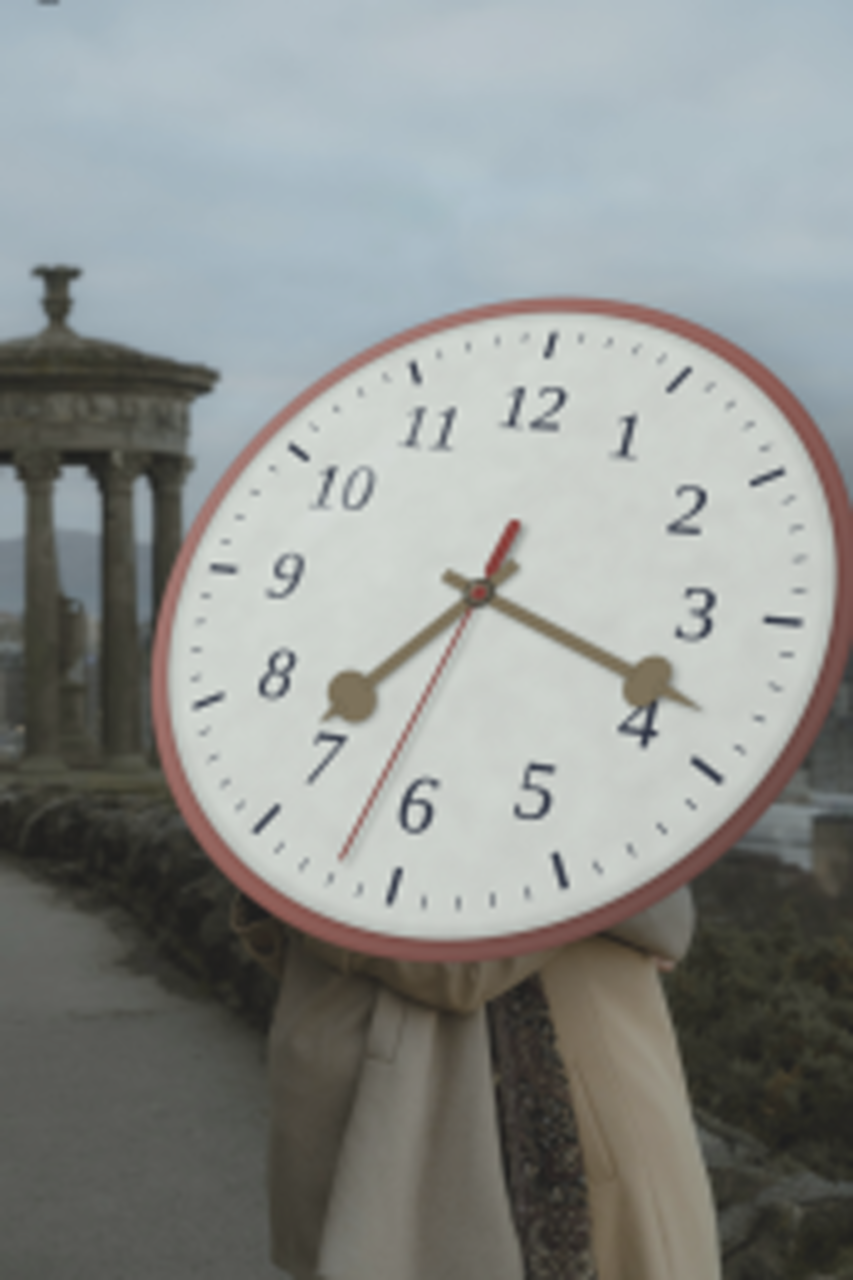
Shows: 7:18:32
